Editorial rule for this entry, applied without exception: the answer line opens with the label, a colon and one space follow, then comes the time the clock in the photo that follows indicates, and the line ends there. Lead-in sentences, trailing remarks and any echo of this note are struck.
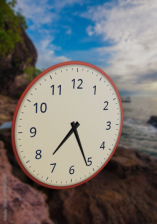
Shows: 7:26
